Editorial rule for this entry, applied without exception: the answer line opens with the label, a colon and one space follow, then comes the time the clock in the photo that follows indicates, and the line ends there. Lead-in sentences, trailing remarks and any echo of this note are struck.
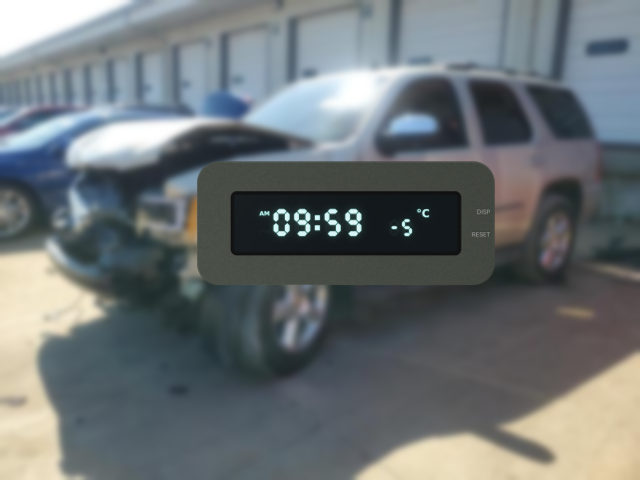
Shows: 9:59
